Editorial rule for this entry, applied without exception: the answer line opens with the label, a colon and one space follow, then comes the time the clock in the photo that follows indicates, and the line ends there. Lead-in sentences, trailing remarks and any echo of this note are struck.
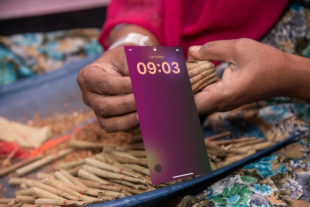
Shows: 9:03
